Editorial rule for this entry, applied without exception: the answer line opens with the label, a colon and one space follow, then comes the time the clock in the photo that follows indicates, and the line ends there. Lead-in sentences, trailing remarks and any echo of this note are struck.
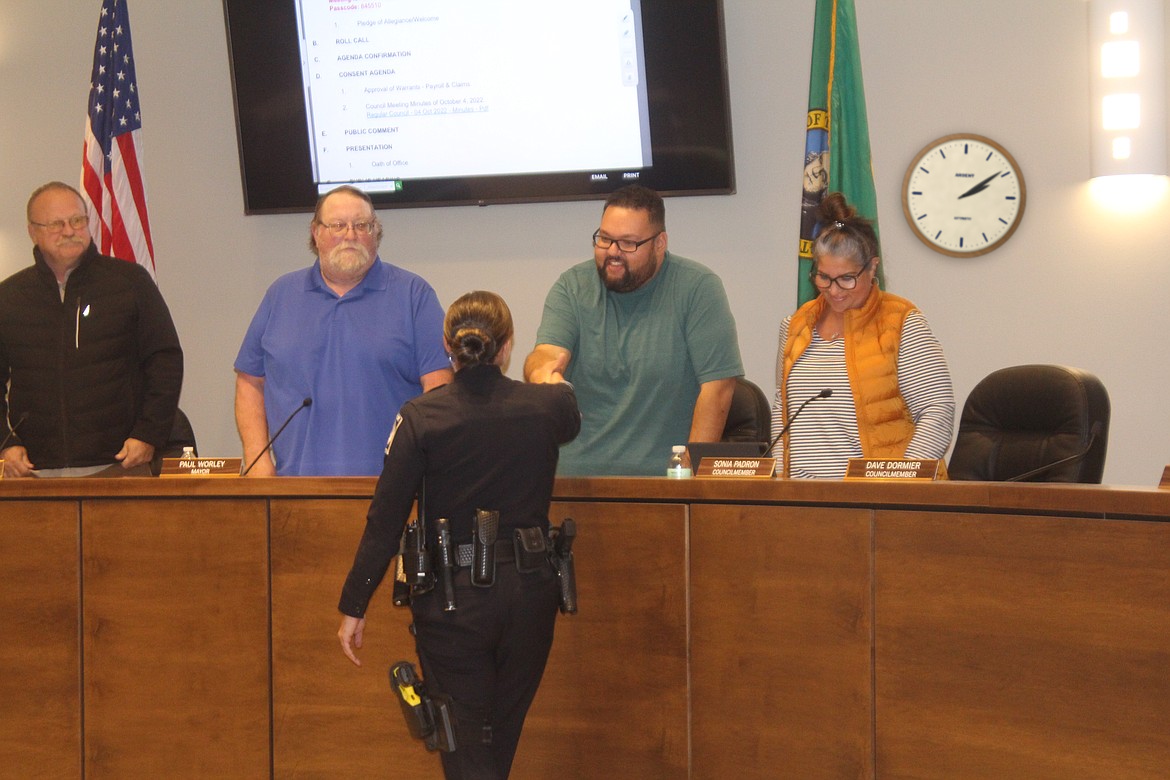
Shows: 2:09
